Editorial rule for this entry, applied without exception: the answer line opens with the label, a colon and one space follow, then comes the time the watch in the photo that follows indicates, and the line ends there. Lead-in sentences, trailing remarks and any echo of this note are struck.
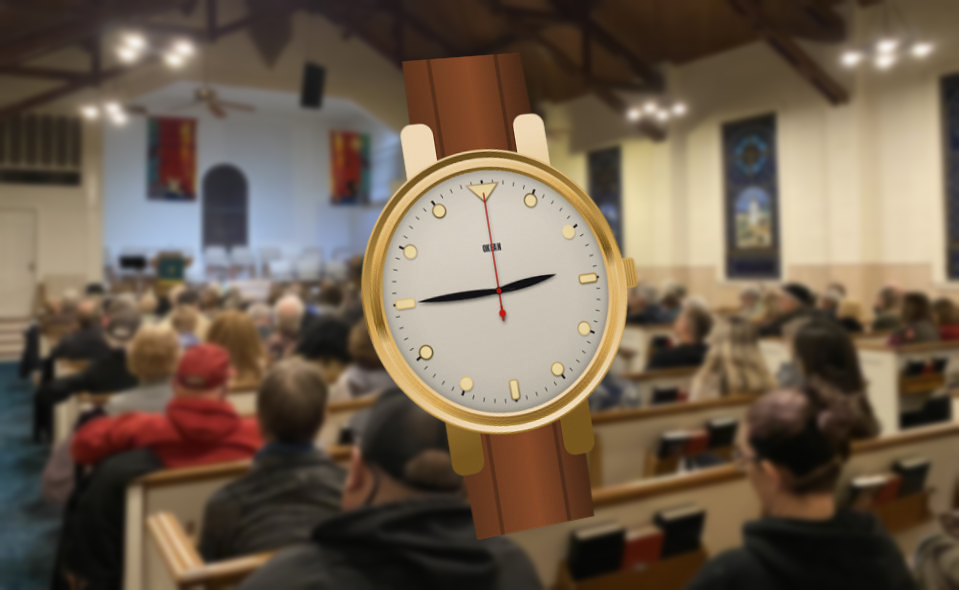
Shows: 2:45:00
